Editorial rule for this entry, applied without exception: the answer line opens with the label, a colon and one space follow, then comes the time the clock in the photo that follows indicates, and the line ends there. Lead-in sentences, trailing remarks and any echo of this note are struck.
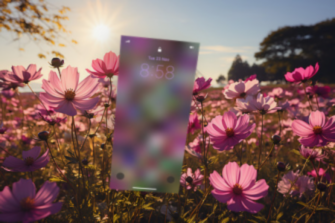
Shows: 8:58
